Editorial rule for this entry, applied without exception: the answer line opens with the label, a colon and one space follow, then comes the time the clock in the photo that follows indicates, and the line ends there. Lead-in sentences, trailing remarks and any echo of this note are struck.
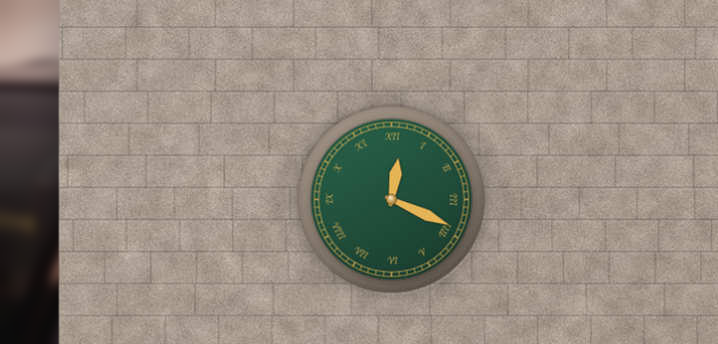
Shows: 12:19
